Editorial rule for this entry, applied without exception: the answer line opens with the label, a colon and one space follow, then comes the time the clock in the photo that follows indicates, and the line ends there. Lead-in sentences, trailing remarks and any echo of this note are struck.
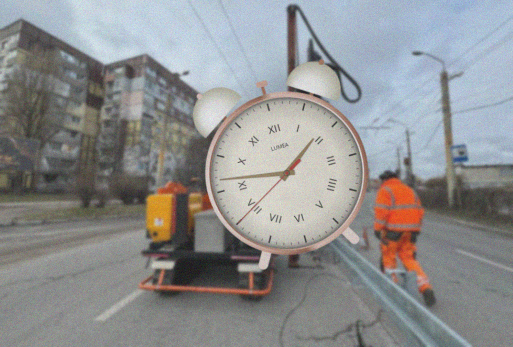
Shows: 1:46:40
